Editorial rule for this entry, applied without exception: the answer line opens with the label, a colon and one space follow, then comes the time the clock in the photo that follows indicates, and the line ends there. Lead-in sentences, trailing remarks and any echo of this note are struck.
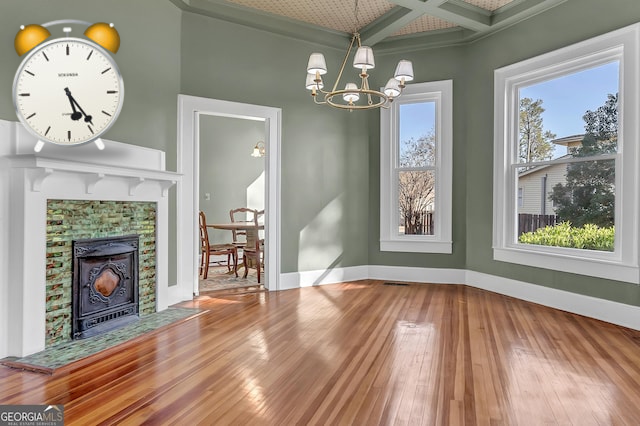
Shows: 5:24
